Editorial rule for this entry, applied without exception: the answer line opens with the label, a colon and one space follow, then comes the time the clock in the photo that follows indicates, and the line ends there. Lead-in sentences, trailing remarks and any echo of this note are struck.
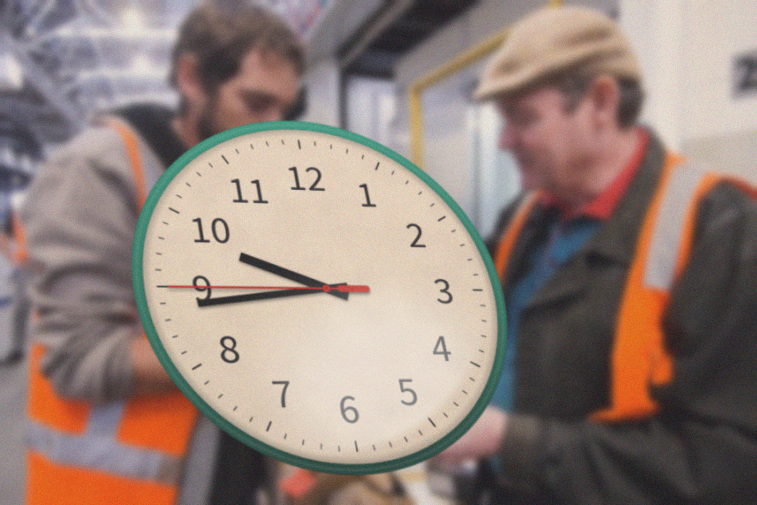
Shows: 9:43:45
